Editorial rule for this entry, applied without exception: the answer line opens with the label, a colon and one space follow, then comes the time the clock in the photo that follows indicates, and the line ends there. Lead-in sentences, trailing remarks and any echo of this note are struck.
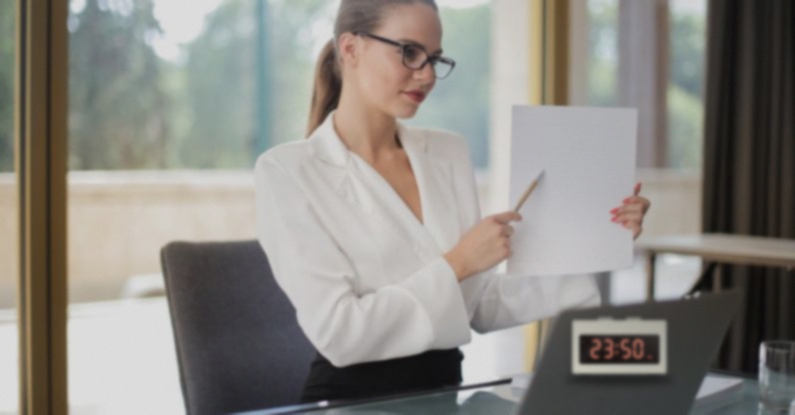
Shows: 23:50
